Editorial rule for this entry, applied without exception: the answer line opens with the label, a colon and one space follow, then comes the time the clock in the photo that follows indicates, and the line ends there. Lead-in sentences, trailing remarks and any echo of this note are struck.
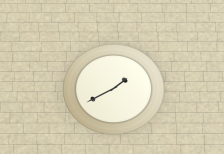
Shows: 1:40
